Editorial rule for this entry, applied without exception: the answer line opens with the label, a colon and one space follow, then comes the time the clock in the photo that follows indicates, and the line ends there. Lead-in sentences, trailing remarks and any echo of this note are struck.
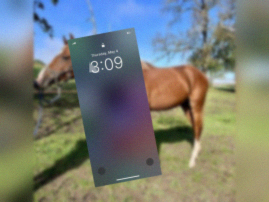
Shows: 3:09
